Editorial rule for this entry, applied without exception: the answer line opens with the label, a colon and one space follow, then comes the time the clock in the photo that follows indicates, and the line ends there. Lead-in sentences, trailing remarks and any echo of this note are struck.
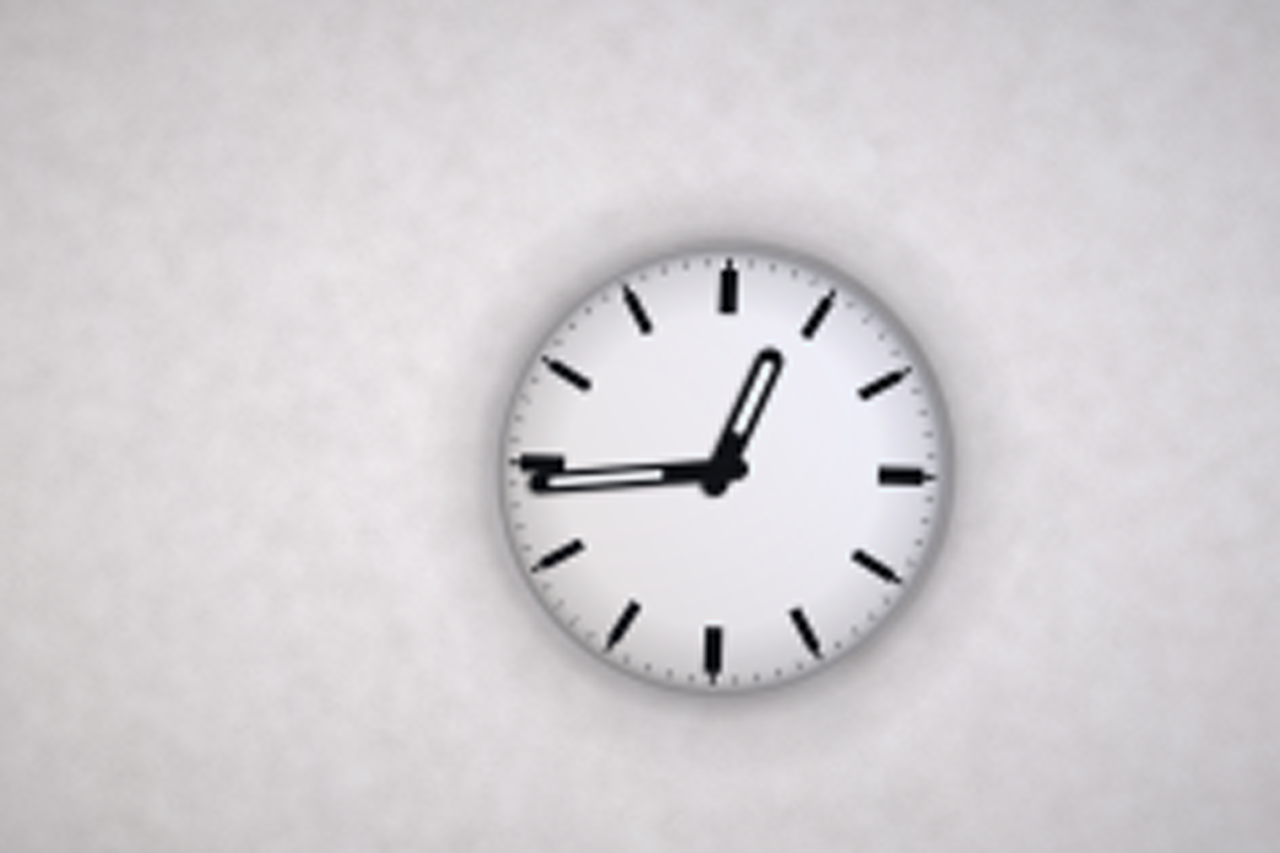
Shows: 12:44
